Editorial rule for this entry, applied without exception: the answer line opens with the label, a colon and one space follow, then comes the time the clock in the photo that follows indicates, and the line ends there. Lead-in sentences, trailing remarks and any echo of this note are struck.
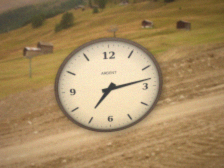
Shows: 7:13
